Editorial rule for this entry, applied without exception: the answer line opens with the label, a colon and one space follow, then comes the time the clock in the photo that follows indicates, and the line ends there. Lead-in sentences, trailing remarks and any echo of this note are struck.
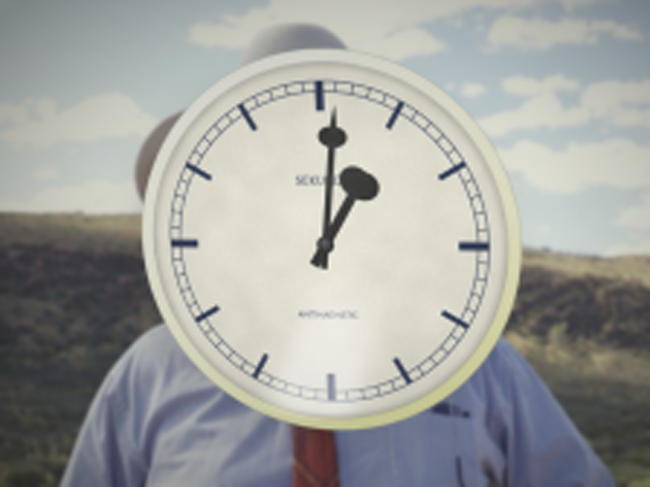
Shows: 1:01
